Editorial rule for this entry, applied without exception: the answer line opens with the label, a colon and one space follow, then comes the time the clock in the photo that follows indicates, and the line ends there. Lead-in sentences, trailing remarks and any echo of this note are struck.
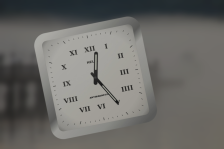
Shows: 12:25
